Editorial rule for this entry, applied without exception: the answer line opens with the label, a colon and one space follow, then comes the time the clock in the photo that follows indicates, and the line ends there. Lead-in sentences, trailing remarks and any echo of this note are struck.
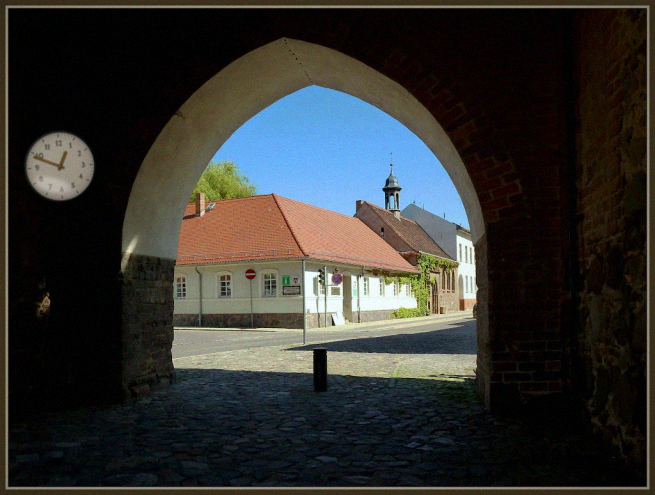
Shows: 12:49
